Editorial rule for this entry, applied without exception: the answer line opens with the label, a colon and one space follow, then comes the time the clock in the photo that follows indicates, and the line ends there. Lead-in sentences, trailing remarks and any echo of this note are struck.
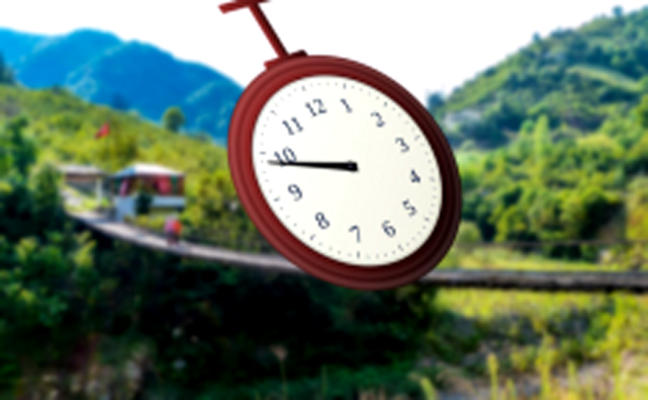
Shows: 9:49
